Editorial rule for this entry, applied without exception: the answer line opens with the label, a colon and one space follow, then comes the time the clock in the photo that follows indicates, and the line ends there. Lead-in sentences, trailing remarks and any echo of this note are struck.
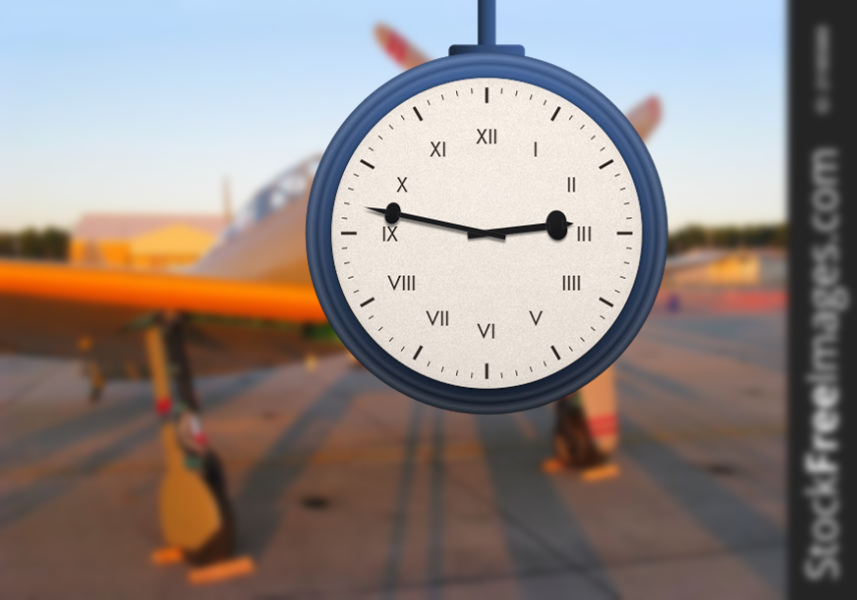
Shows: 2:47
